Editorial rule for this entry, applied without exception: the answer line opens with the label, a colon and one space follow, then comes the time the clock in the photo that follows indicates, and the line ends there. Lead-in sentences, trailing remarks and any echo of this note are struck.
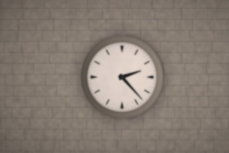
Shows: 2:23
